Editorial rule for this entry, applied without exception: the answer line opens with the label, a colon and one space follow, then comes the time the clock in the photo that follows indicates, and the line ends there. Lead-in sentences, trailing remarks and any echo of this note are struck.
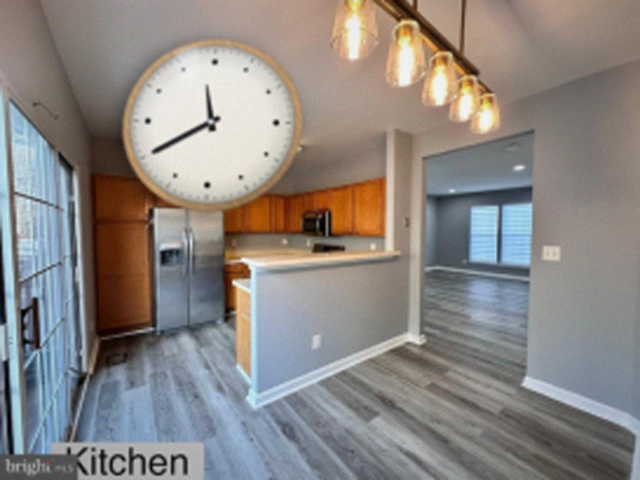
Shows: 11:40
